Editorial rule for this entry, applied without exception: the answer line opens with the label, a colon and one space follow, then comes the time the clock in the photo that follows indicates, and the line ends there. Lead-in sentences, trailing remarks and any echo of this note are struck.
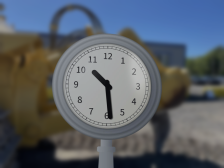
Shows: 10:29
